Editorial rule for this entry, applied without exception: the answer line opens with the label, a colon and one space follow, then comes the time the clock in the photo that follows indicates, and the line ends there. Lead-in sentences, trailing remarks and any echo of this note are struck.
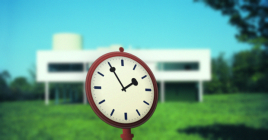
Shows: 1:55
